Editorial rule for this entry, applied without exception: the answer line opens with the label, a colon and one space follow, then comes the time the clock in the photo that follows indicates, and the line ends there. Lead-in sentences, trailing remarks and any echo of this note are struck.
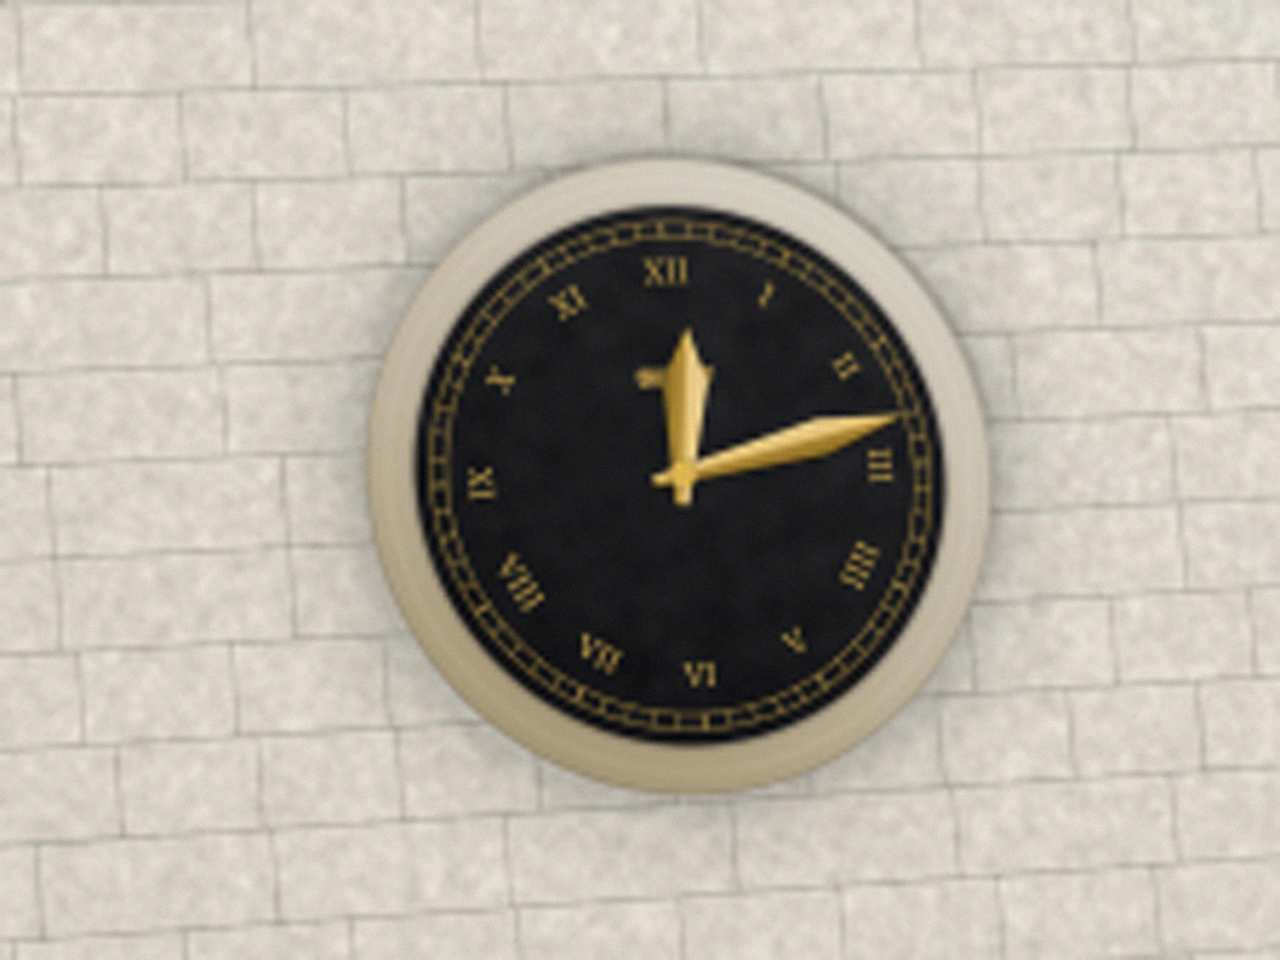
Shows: 12:13
